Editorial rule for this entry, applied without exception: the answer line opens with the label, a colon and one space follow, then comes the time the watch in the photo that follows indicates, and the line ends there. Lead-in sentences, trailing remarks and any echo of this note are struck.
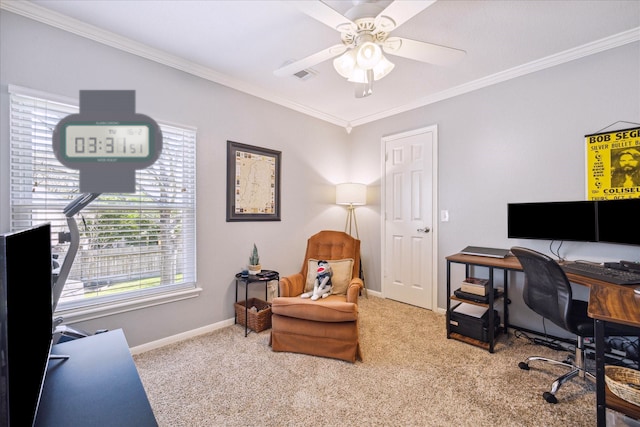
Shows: 3:31
